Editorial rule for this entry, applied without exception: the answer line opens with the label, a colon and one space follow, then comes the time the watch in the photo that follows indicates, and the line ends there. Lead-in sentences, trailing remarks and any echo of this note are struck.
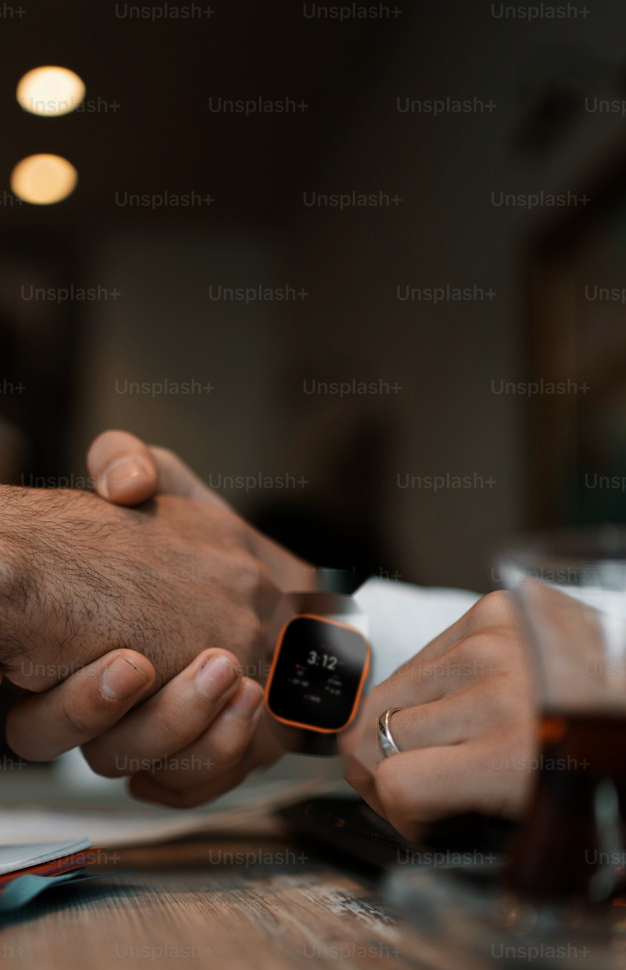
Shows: 3:12
